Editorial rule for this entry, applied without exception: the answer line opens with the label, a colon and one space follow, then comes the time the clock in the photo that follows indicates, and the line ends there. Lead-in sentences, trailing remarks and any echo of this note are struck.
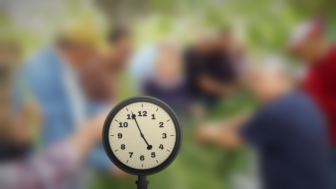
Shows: 4:56
